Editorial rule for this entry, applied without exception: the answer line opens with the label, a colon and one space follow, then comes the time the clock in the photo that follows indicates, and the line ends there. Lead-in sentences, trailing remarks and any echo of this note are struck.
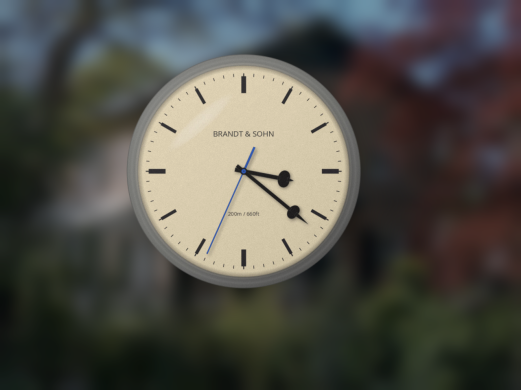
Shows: 3:21:34
